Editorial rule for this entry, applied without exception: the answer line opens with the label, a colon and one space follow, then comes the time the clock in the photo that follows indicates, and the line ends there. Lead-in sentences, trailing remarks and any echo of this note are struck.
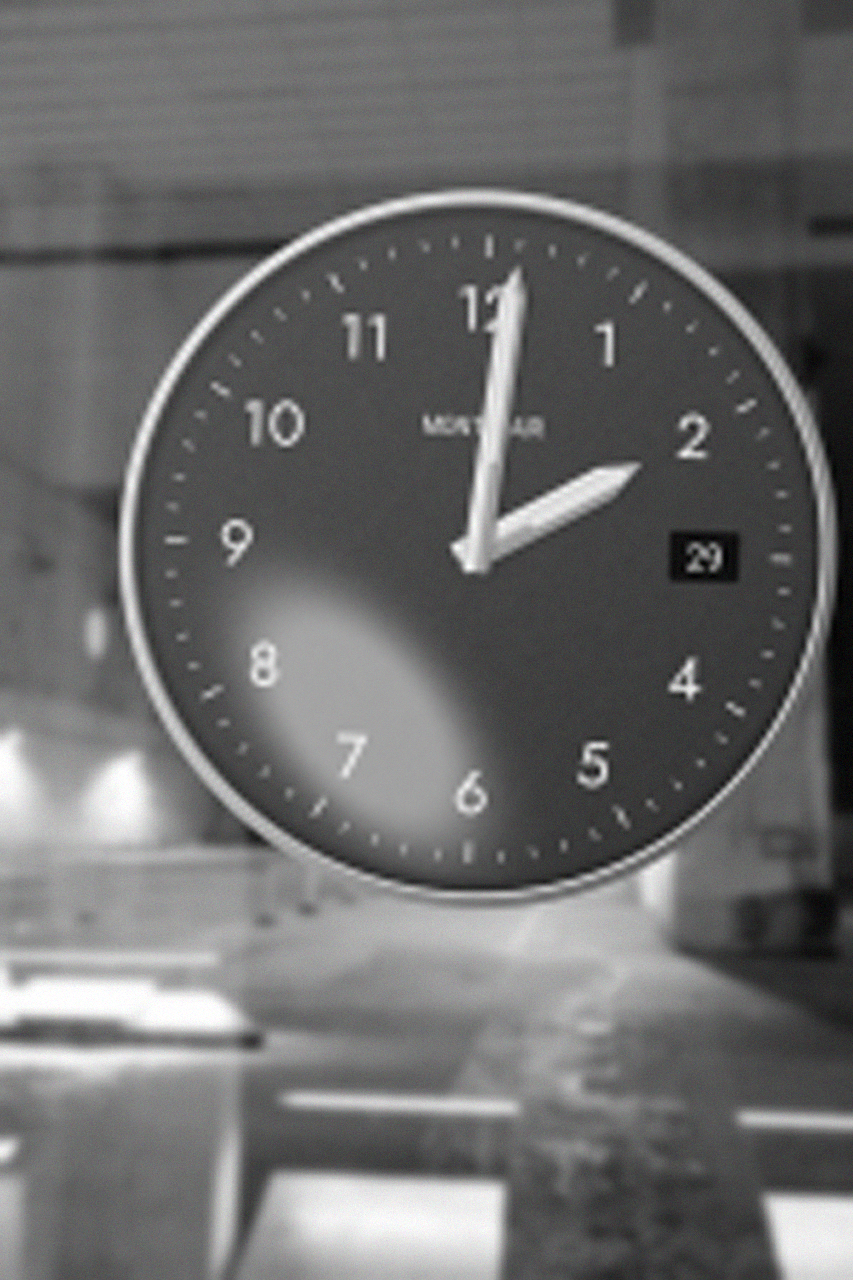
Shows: 2:01
